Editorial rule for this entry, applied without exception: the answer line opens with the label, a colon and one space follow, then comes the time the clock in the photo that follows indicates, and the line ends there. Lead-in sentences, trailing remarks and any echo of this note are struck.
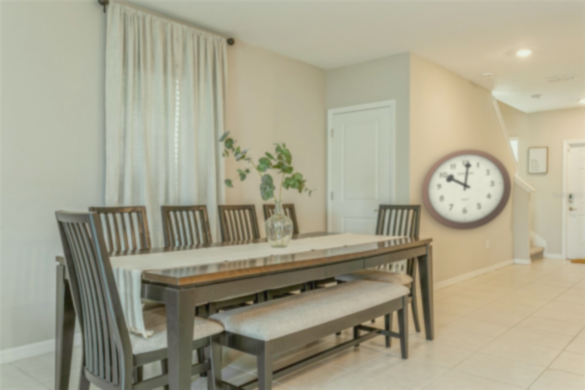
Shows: 10:01
